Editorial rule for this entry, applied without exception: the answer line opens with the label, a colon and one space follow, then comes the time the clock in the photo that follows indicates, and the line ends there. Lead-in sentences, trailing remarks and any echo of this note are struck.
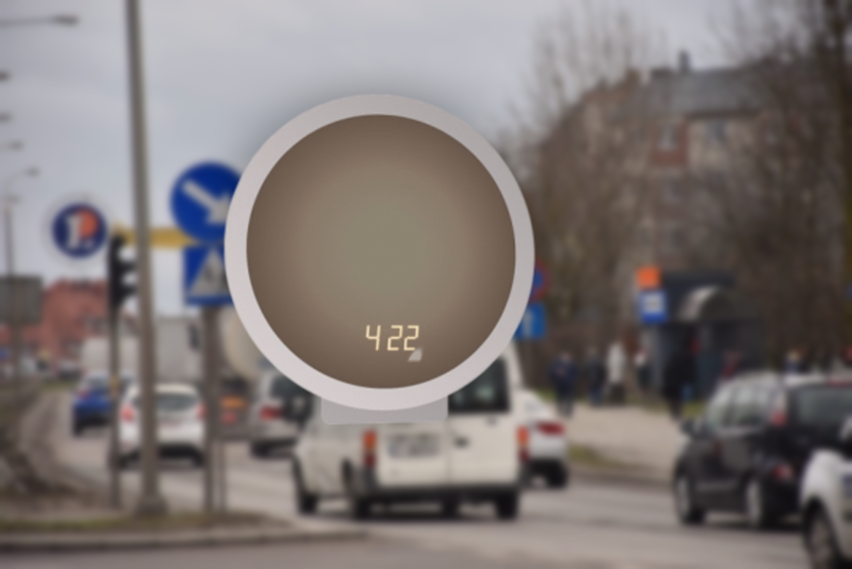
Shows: 4:22
